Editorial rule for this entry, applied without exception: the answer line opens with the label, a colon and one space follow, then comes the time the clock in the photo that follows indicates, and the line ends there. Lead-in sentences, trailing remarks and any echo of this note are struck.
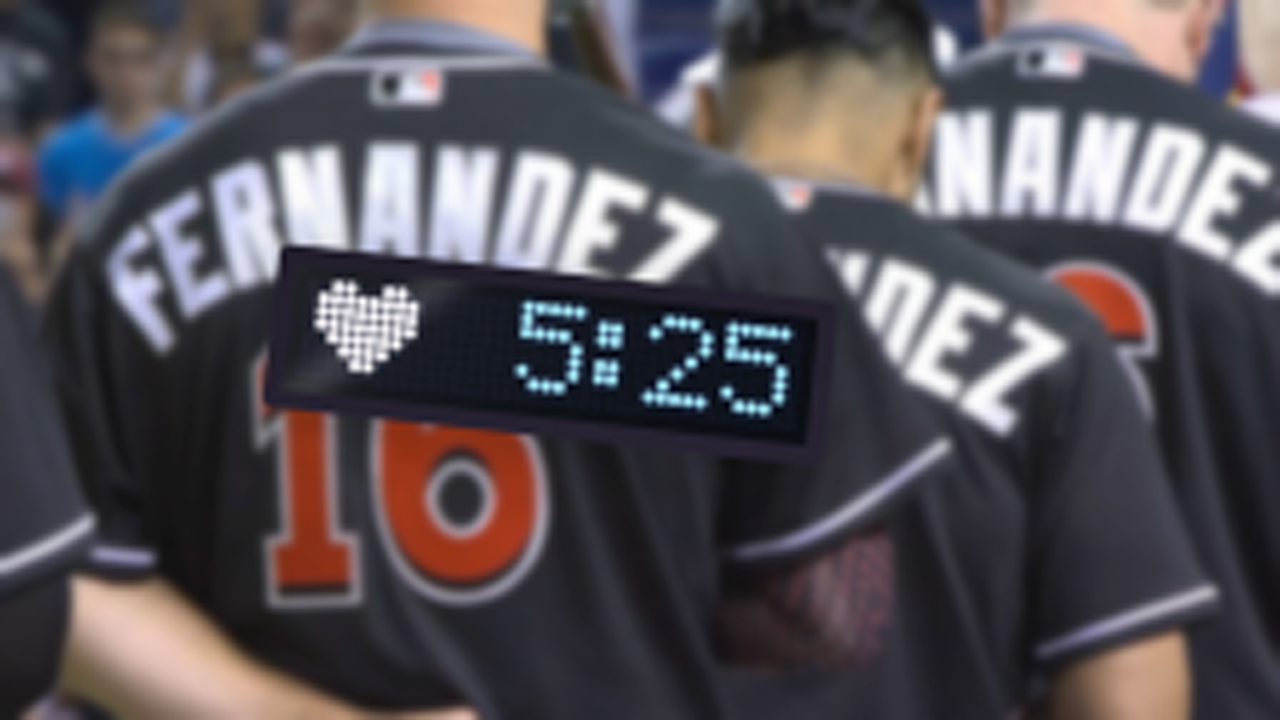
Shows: 5:25
